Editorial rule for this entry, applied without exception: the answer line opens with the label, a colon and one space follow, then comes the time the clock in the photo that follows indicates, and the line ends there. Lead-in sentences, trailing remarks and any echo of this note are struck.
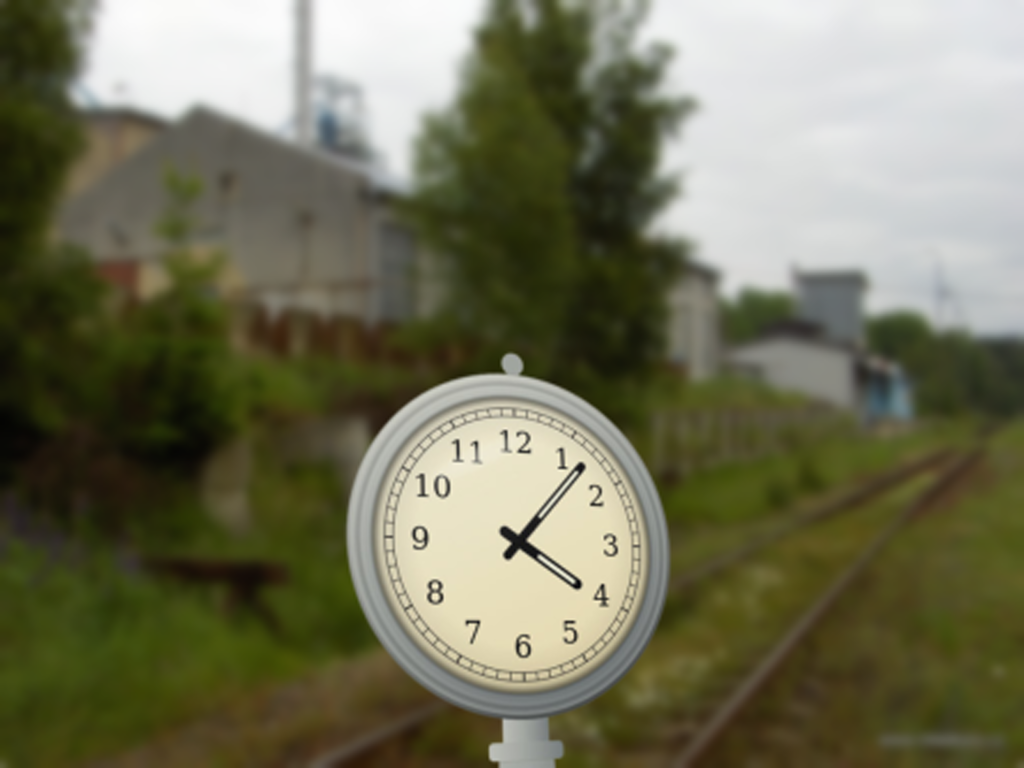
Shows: 4:07
